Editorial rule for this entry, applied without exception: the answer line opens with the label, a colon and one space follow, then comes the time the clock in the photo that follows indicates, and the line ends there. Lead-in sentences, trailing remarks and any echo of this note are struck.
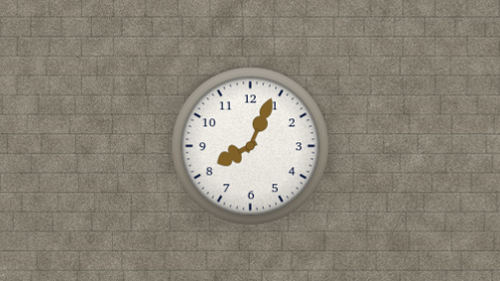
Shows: 8:04
